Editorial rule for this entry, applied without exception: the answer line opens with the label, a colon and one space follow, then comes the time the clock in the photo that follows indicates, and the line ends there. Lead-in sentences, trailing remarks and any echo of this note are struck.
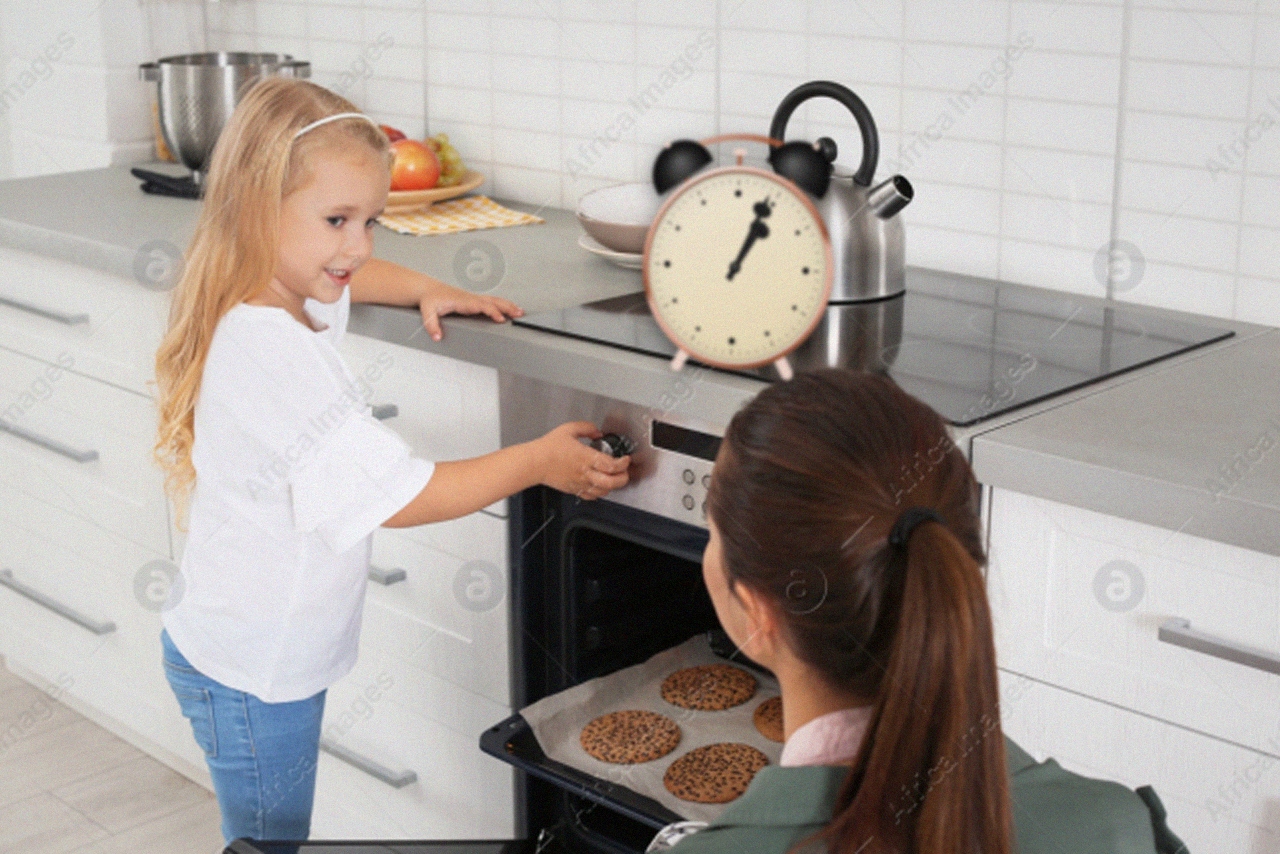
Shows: 1:04
